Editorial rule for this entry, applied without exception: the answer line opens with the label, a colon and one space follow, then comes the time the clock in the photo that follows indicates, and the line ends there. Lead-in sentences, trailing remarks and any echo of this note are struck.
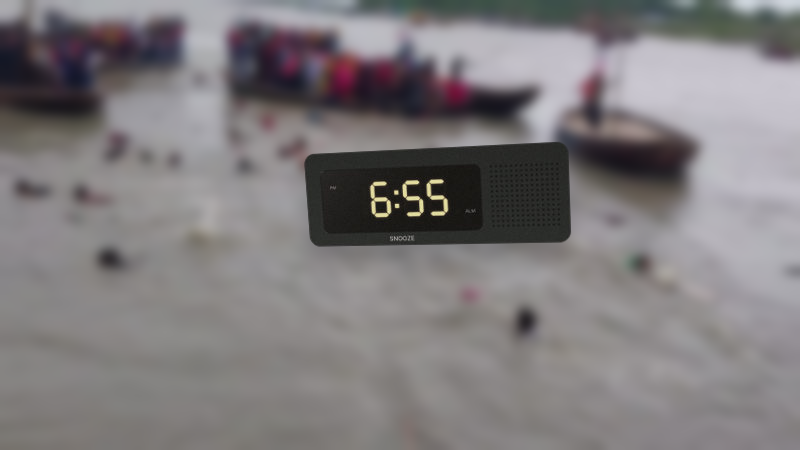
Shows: 6:55
